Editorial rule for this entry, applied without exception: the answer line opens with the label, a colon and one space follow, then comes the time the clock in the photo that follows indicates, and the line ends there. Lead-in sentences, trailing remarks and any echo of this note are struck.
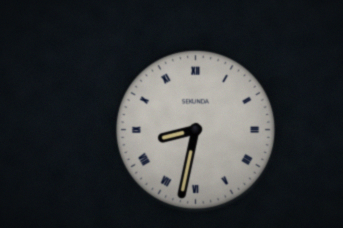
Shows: 8:32
